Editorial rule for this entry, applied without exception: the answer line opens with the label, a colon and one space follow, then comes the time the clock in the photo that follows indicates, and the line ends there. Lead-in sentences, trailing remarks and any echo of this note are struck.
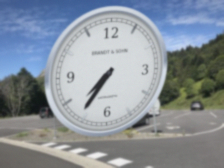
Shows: 7:36
